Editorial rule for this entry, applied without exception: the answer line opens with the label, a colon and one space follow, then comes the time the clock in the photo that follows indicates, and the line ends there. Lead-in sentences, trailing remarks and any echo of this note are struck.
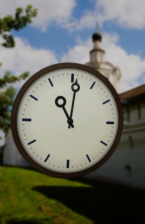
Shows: 11:01
